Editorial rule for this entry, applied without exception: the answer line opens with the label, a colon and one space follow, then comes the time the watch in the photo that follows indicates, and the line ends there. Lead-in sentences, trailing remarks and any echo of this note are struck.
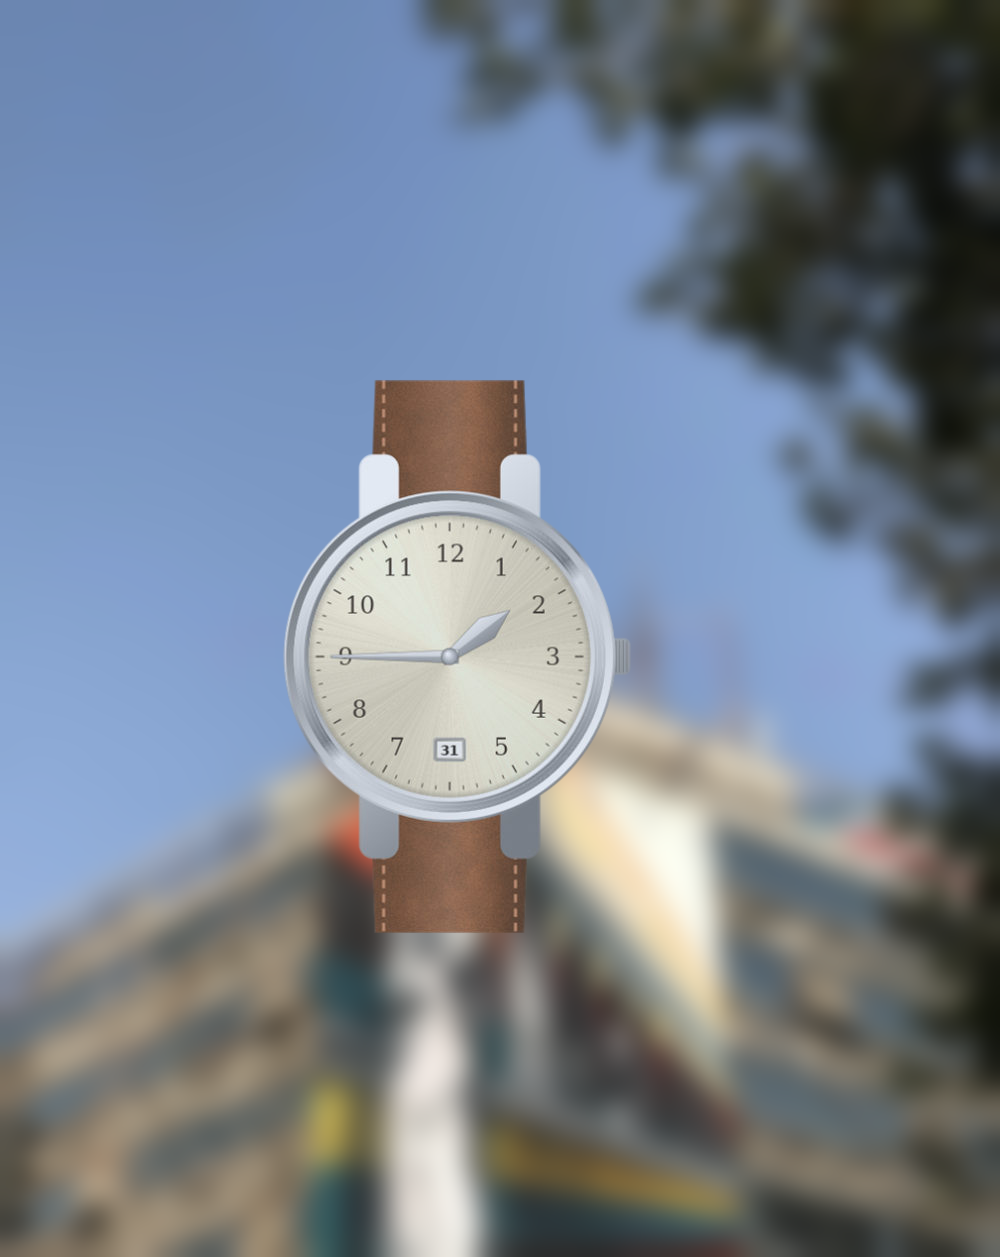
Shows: 1:45
